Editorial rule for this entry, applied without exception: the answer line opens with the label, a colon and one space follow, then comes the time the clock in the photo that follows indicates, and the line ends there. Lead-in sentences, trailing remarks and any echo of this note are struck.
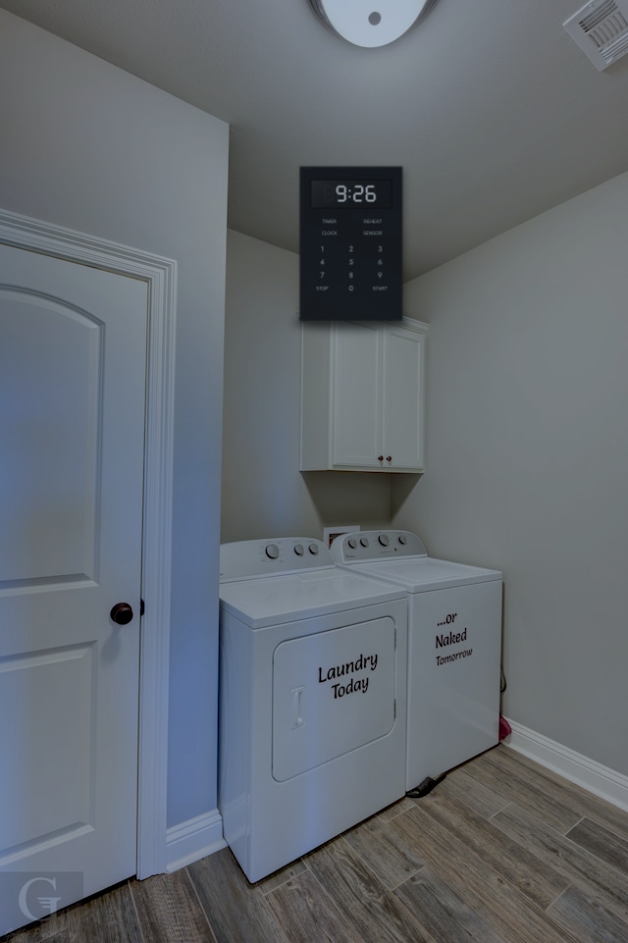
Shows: 9:26
